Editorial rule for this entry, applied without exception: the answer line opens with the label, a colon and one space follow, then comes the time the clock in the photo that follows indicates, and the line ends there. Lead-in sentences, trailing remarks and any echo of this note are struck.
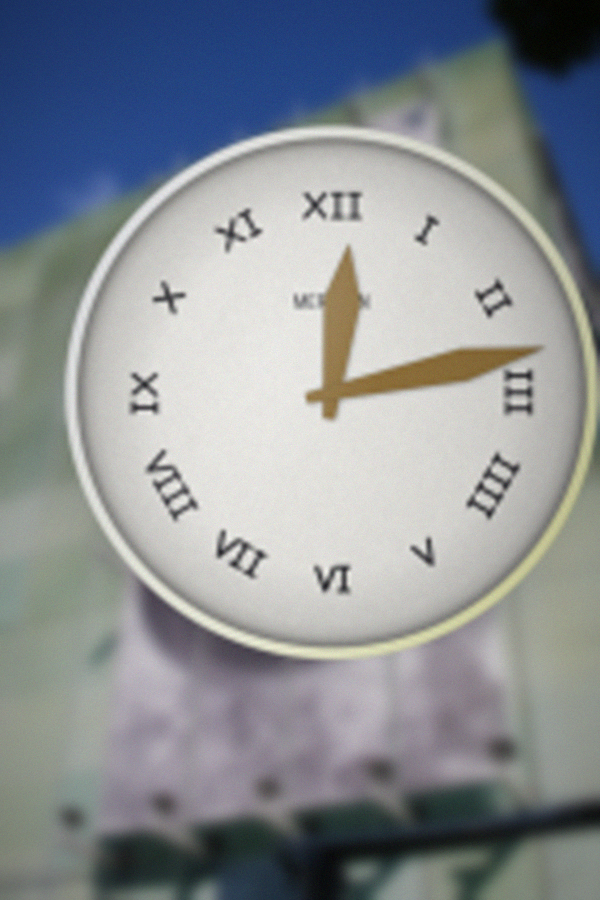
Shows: 12:13
